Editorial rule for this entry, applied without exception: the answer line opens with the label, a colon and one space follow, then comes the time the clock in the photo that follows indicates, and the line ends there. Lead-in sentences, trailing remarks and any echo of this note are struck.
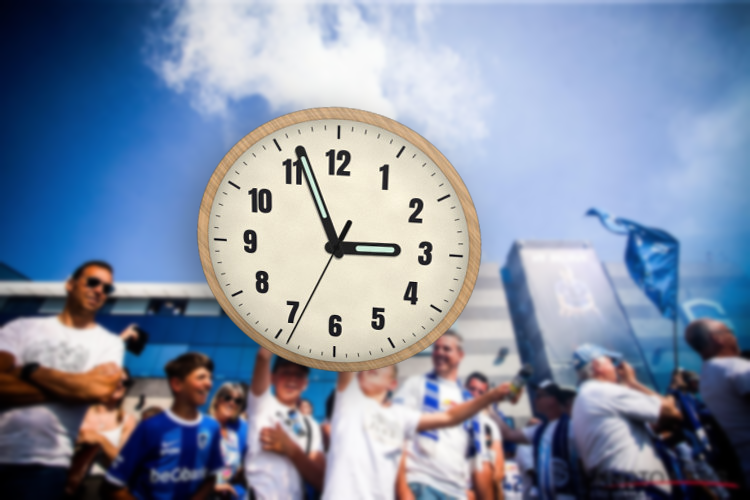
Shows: 2:56:34
